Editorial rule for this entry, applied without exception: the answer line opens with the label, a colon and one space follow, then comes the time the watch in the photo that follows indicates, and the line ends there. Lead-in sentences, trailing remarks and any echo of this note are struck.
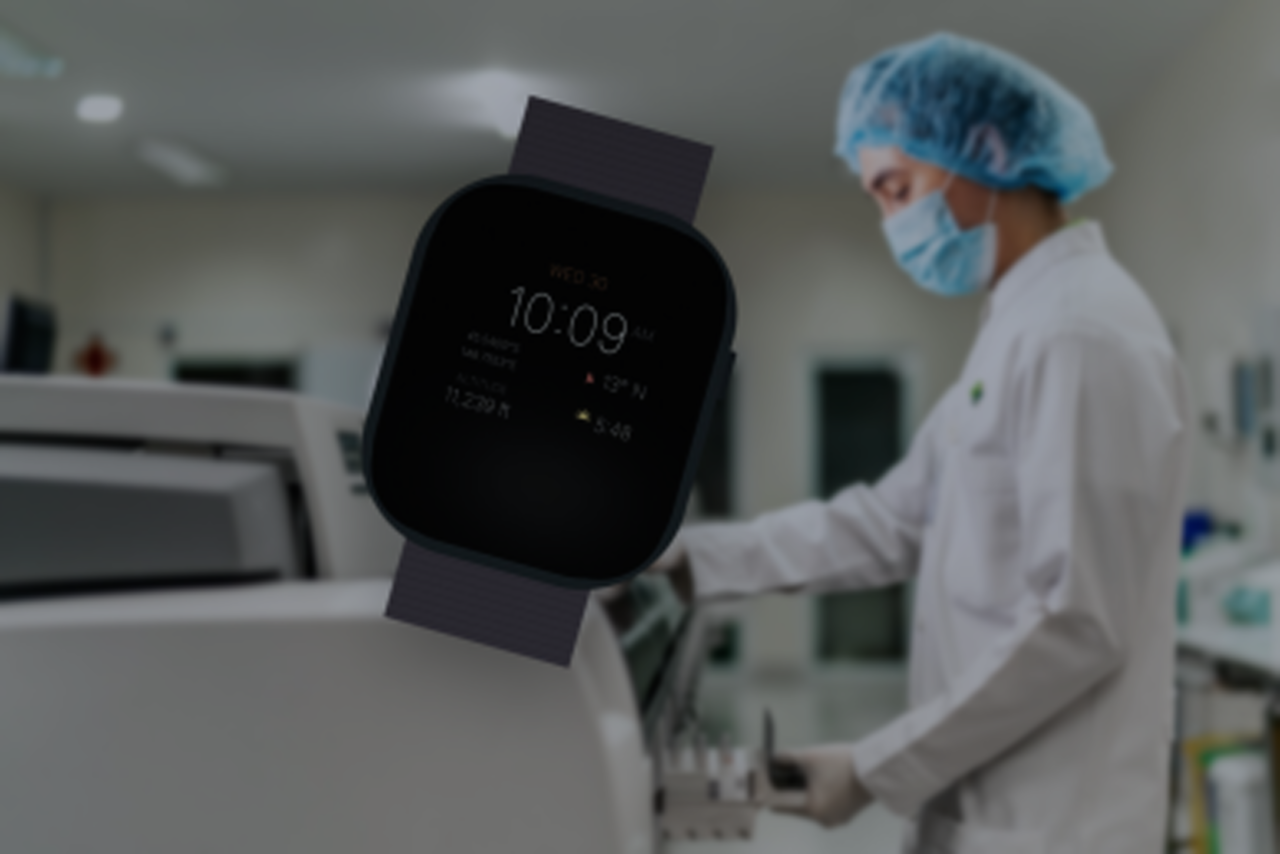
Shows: 10:09
